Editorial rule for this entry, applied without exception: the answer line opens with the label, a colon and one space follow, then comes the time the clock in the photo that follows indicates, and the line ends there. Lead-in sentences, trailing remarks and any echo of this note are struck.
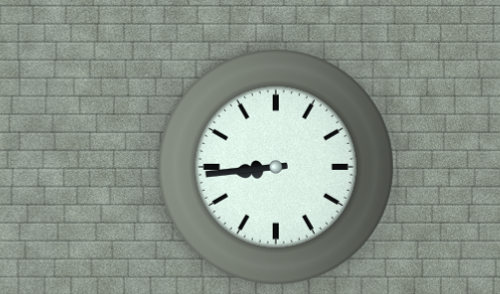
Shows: 8:44
